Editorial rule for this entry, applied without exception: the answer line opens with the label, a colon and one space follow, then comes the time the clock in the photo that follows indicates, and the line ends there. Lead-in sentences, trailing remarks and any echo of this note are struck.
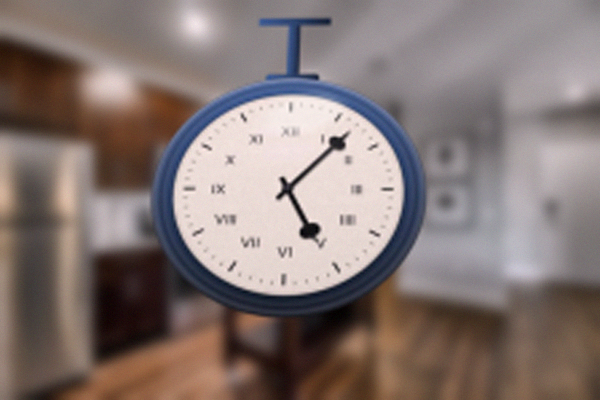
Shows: 5:07
